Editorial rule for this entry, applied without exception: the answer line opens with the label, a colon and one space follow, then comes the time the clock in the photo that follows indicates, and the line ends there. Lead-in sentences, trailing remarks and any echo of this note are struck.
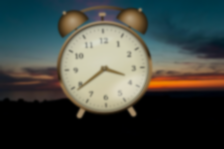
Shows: 3:39
